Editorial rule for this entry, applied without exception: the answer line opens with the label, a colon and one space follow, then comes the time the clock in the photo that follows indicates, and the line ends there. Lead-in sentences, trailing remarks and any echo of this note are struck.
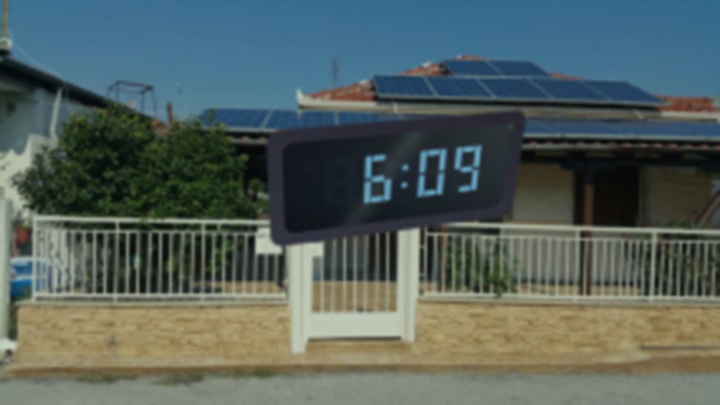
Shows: 6:09
